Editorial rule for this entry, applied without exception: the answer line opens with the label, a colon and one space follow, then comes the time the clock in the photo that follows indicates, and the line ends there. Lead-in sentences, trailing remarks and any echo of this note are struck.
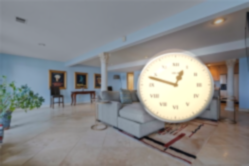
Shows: 12:48
